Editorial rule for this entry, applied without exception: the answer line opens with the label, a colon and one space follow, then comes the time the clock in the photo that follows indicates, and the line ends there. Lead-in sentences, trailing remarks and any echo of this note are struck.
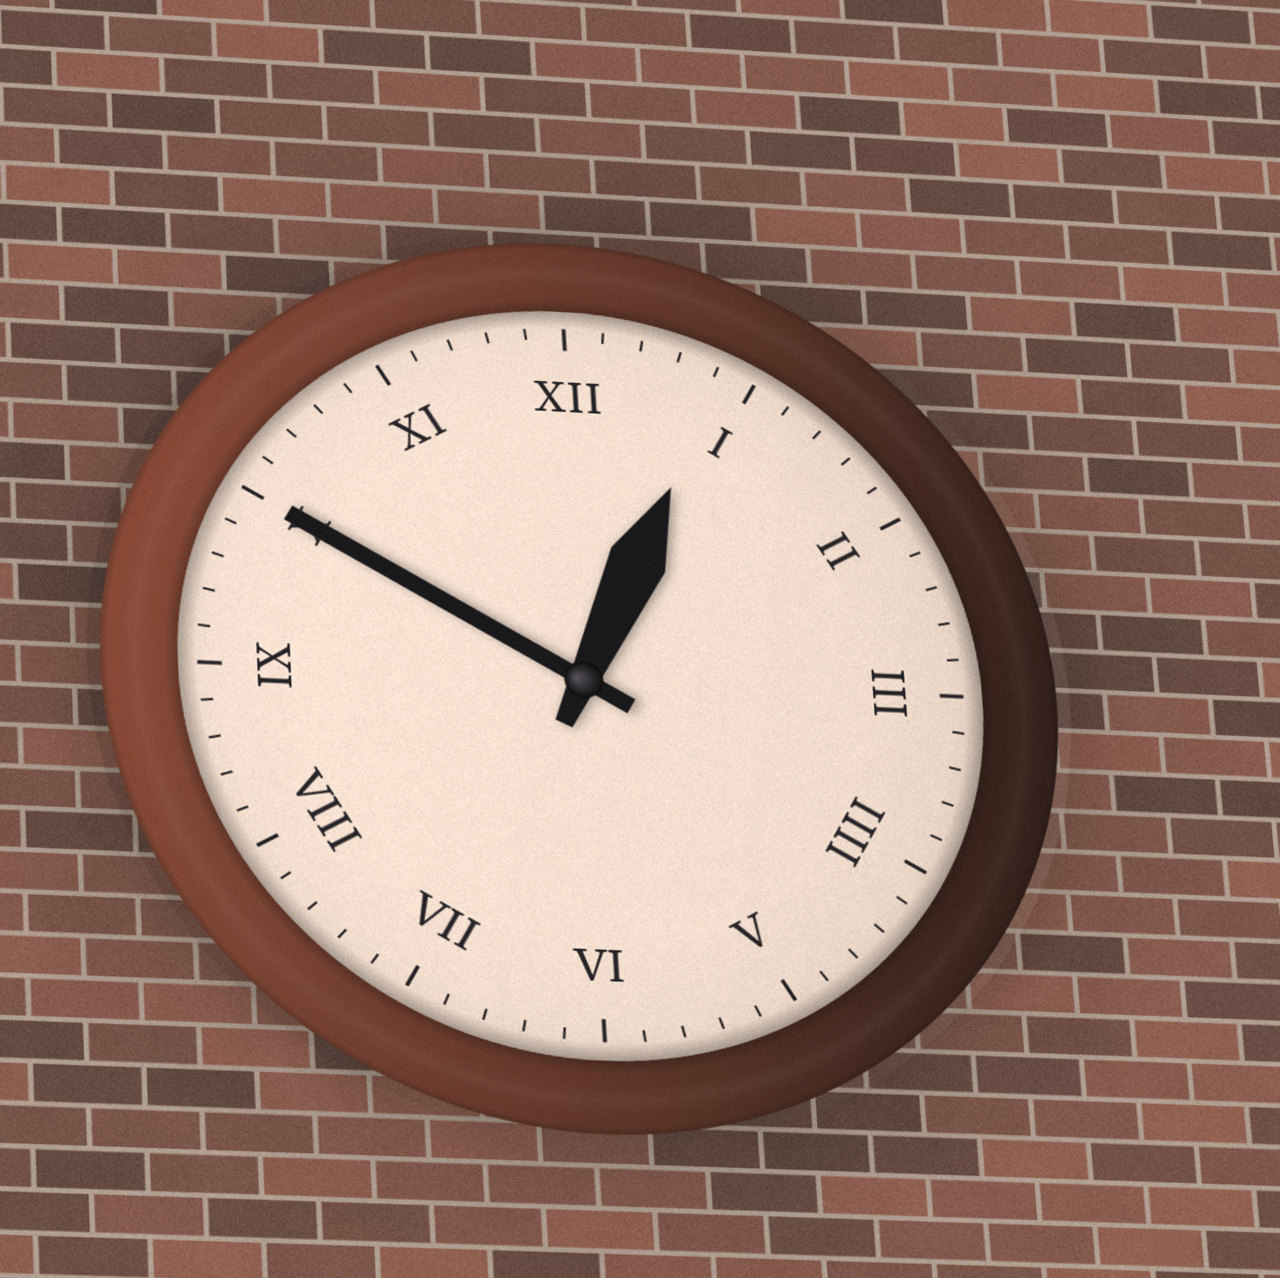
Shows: 12:50
